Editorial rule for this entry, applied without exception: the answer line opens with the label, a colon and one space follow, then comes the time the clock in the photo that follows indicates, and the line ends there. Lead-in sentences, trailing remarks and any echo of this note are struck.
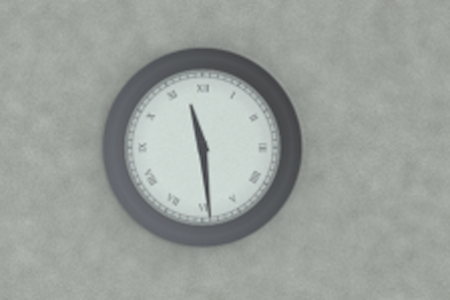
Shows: 11:29
